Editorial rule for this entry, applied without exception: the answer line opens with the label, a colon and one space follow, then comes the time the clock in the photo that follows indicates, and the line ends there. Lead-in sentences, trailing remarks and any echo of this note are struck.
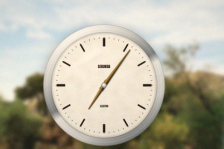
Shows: 7:06
